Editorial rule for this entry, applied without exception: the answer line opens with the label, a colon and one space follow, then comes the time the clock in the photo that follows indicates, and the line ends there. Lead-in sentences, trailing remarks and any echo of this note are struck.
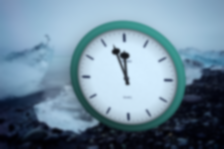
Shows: 11:57
